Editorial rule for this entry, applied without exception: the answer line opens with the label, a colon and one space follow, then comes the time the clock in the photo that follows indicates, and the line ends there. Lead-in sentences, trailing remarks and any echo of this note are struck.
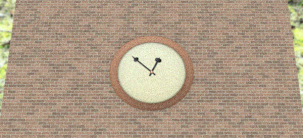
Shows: 12:52
